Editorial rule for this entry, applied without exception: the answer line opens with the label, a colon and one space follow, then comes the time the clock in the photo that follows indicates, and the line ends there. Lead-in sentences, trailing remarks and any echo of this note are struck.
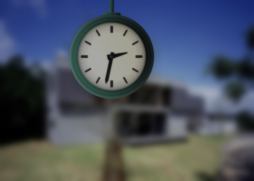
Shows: 2:32
